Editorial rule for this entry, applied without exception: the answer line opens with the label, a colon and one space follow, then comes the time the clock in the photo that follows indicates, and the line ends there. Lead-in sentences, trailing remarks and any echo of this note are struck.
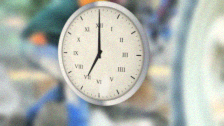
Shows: 7:00
